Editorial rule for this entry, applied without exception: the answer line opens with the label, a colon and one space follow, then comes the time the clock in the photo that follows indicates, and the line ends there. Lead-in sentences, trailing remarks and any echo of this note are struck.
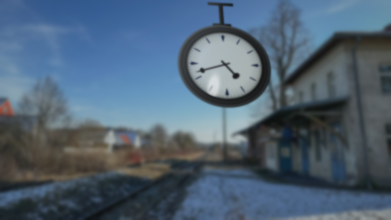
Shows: 4:42
